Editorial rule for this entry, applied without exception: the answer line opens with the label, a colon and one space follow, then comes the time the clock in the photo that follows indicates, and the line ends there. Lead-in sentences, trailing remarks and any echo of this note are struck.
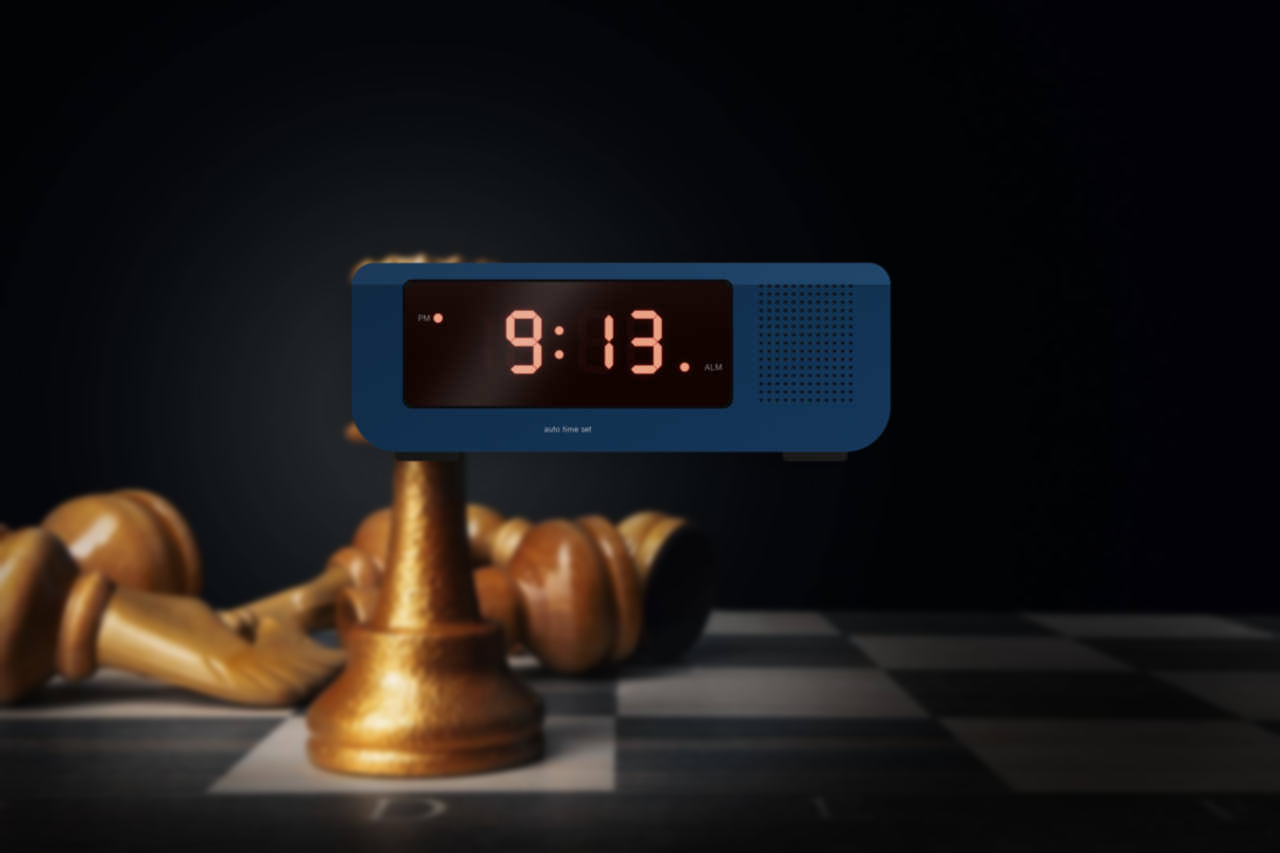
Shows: 9:13
